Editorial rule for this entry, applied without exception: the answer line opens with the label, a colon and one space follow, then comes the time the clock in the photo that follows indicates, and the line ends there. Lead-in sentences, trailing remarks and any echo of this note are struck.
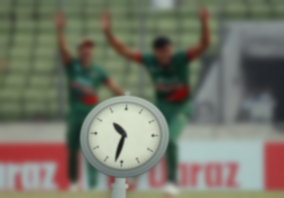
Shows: 10:32
